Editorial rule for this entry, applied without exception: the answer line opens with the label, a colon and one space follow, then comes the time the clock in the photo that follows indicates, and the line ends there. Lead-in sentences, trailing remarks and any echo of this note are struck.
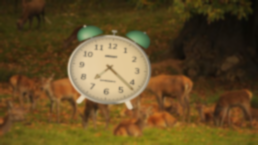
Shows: 7:22
